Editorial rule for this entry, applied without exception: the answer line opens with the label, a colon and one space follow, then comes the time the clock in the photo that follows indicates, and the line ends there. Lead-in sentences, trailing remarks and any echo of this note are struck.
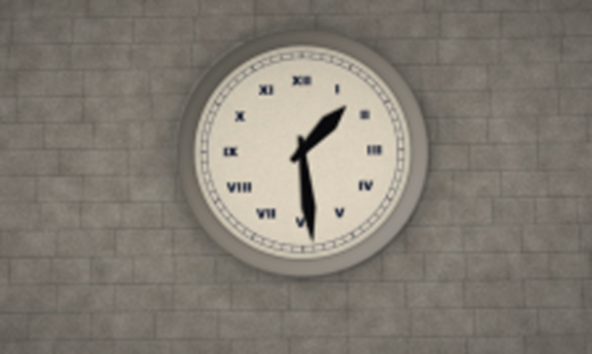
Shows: 1:29
